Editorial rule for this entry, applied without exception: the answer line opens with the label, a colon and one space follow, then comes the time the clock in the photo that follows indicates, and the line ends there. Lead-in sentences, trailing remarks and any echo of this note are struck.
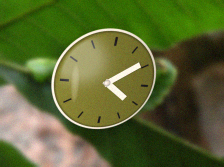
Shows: 4:09
